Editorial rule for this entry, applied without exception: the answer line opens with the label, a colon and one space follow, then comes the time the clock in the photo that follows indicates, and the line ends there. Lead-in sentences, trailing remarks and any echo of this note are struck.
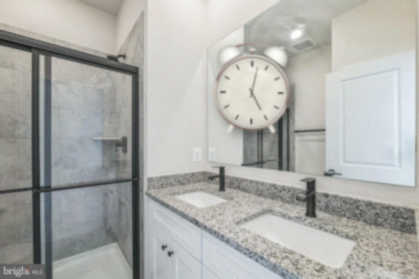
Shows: 5:02
